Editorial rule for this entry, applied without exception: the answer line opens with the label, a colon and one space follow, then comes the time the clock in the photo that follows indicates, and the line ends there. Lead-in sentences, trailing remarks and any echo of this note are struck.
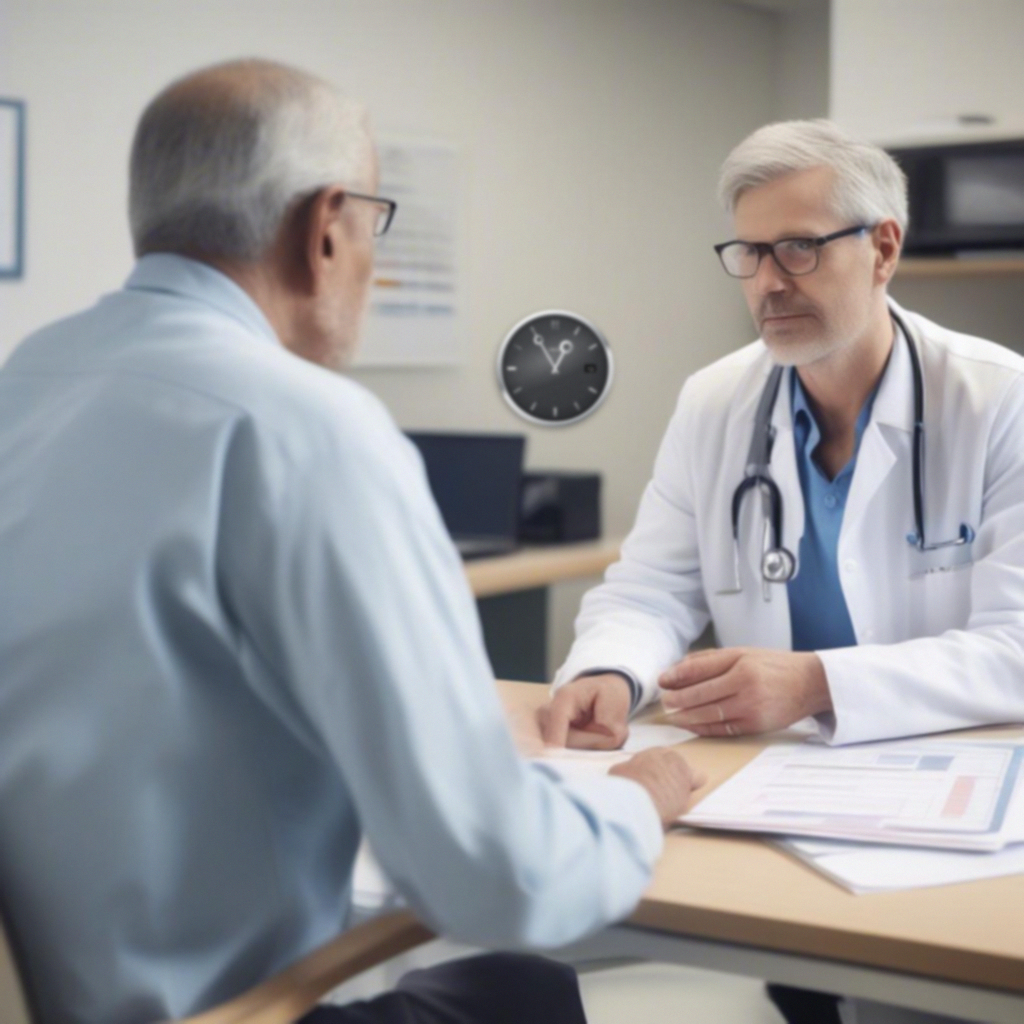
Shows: 12:55
